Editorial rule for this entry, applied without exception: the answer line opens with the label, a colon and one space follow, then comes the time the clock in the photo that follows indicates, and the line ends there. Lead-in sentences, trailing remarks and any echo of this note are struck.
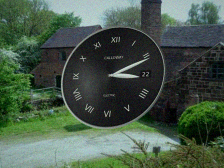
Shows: 3:11
